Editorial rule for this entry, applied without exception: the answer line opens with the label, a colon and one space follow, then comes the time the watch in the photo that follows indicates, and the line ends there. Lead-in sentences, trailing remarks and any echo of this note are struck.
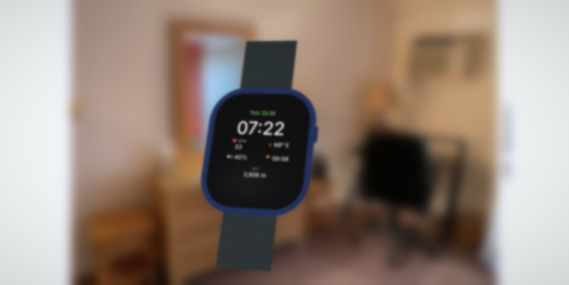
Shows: 7:22
